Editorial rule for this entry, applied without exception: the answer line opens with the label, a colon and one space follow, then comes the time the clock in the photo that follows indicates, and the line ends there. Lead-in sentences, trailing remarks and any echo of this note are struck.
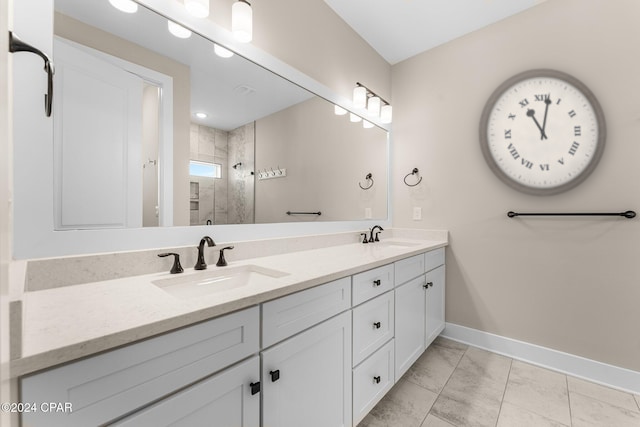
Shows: 11:02
